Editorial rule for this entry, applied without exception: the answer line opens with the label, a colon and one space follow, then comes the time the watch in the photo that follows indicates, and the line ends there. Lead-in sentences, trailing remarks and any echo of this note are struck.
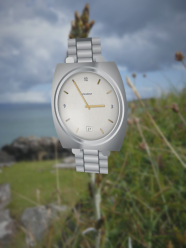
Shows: 2:55
